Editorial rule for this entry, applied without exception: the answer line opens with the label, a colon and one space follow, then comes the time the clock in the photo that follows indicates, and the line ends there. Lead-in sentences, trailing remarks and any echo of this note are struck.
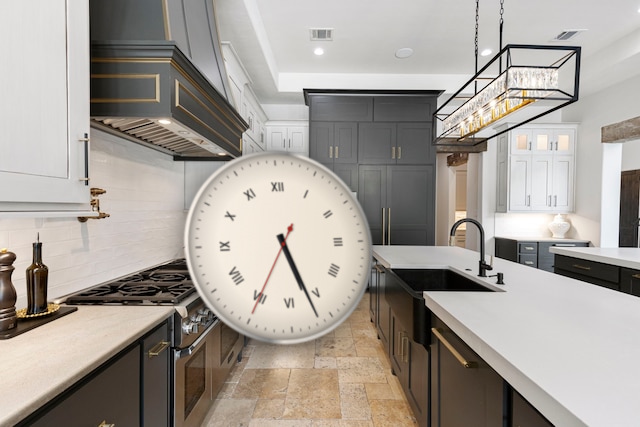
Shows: 5:26:35
